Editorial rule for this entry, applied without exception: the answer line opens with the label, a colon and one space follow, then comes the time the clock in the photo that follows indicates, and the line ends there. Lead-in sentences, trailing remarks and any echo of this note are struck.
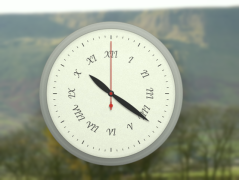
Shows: 10:21:00
